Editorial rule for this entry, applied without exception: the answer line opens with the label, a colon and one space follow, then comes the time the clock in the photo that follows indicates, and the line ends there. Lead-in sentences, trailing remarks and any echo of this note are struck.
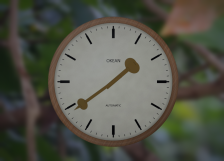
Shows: 1:39
